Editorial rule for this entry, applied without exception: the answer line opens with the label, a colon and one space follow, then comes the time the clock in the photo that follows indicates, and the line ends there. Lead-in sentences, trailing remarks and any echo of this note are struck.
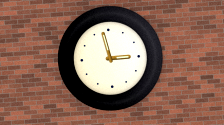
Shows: 2:58
